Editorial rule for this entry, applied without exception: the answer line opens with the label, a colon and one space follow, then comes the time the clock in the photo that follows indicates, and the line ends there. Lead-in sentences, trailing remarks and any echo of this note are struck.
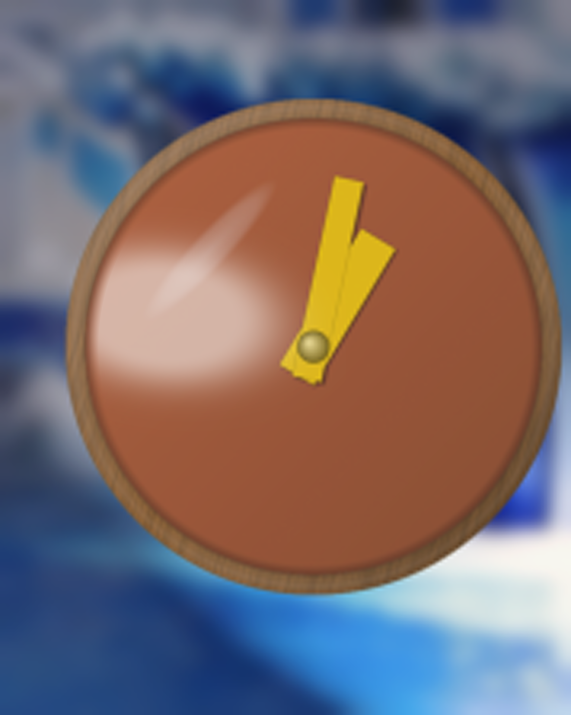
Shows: 1:02
